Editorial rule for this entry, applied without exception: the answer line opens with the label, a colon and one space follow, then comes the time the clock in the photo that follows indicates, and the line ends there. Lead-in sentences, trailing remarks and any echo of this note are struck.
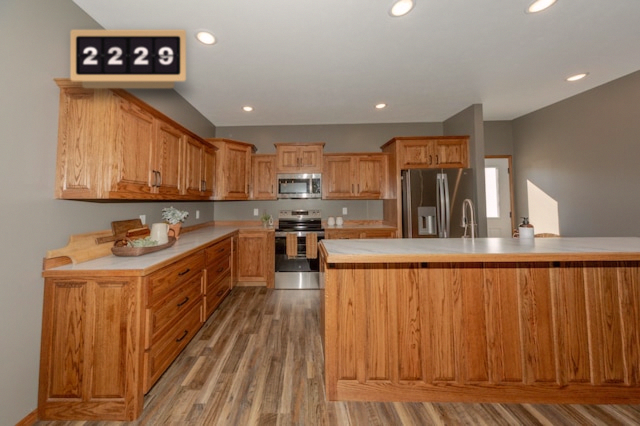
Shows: 22:29
